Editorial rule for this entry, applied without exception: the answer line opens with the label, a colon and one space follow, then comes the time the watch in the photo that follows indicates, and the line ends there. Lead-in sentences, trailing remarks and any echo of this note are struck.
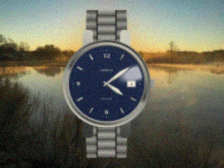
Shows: 4:09
